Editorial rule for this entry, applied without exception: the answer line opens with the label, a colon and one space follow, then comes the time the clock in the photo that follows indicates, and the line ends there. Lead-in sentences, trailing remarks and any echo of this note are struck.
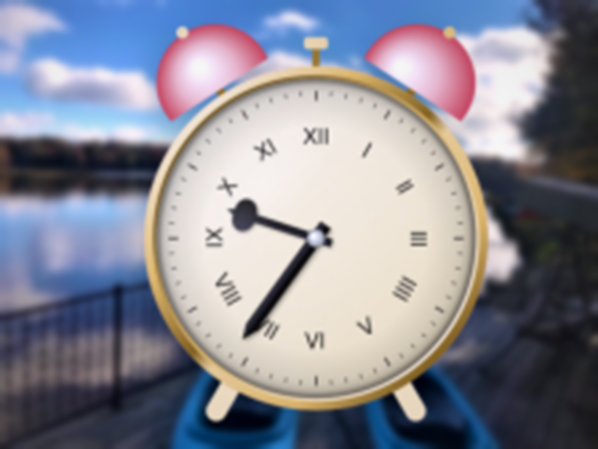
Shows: 9:36
